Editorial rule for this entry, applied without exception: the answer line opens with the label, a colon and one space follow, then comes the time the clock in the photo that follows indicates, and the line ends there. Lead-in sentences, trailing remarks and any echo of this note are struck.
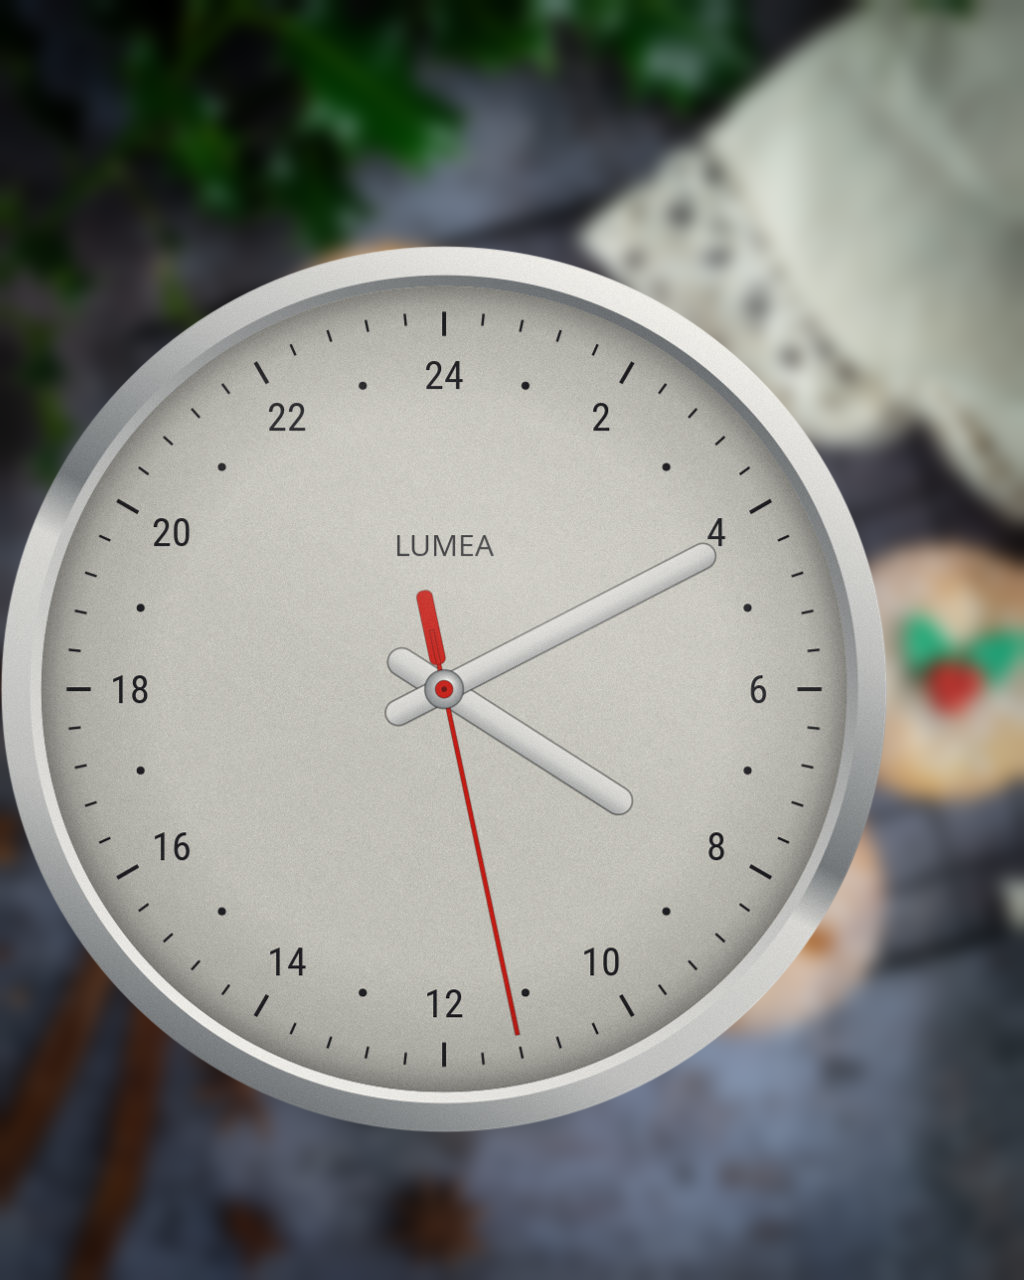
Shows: 8:10:28
